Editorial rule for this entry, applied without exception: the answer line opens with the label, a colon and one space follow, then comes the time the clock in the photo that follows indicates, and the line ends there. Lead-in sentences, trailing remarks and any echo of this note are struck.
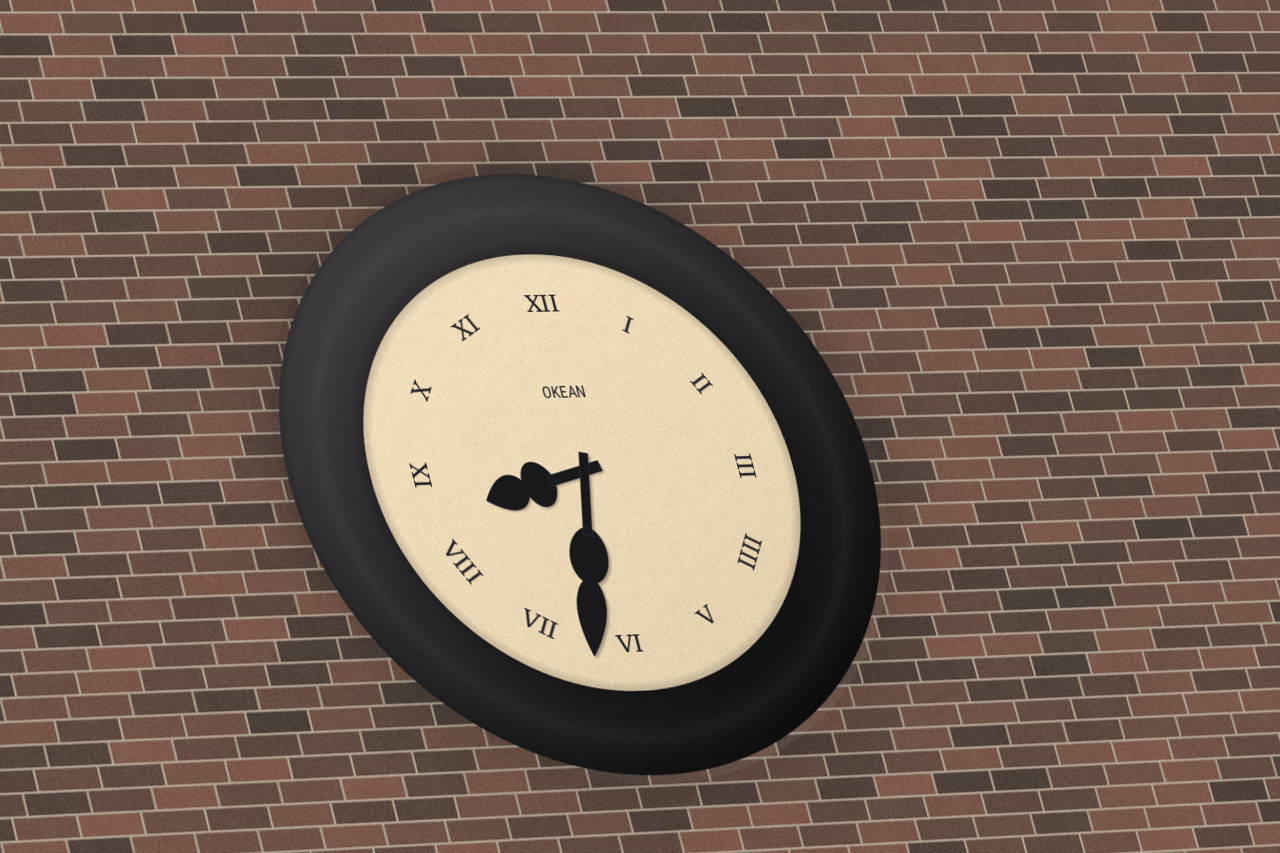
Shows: 8:32
